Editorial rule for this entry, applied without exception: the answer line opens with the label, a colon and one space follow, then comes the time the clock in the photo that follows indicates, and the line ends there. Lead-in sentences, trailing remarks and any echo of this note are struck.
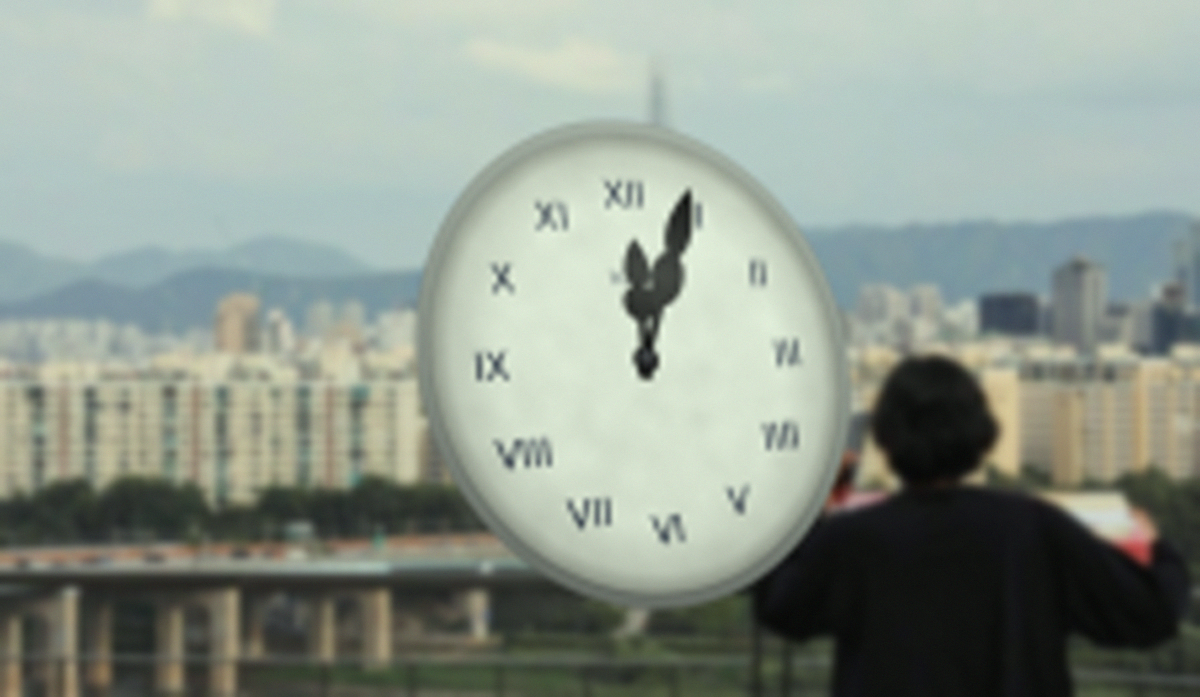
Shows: 12:04
